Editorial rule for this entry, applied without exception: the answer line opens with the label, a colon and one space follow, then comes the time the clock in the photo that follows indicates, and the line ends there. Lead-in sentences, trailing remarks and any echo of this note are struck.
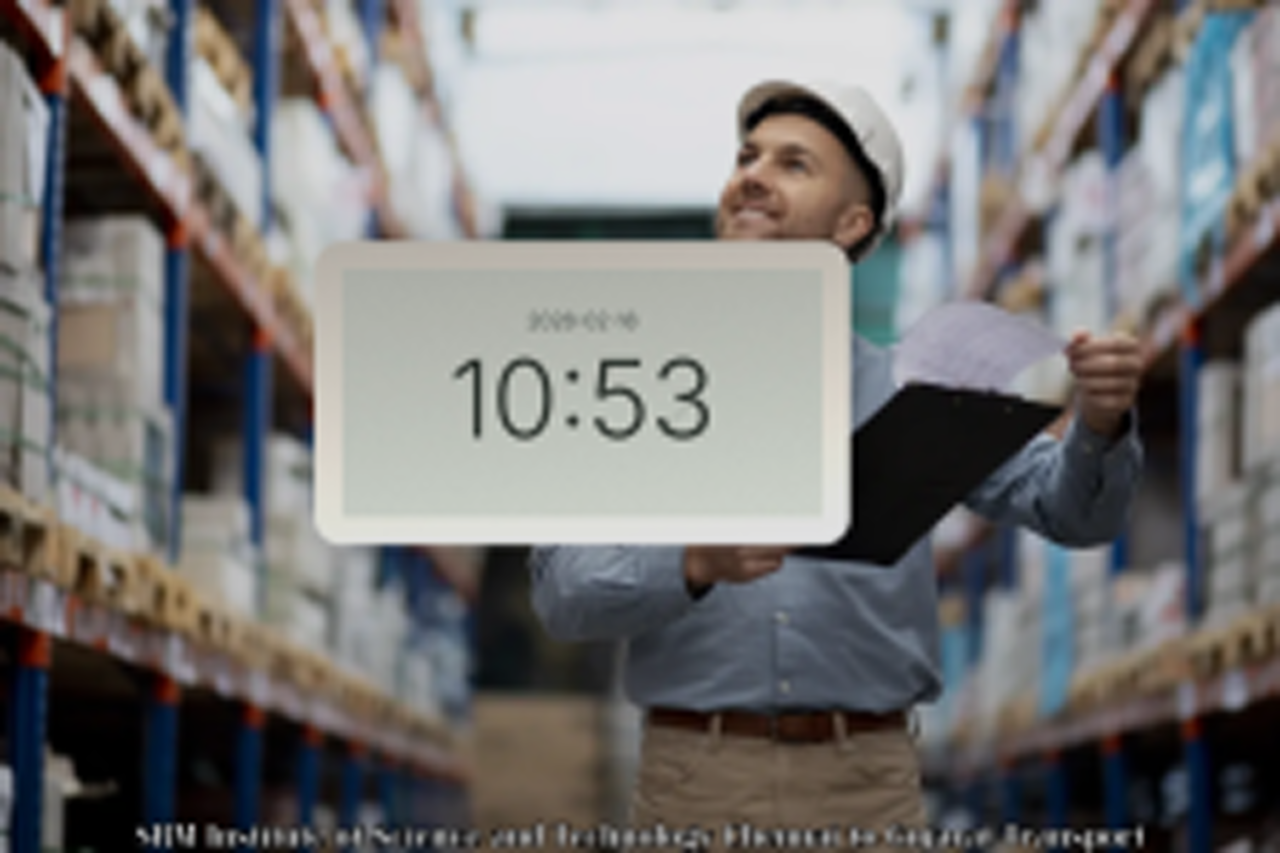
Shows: 10:53
